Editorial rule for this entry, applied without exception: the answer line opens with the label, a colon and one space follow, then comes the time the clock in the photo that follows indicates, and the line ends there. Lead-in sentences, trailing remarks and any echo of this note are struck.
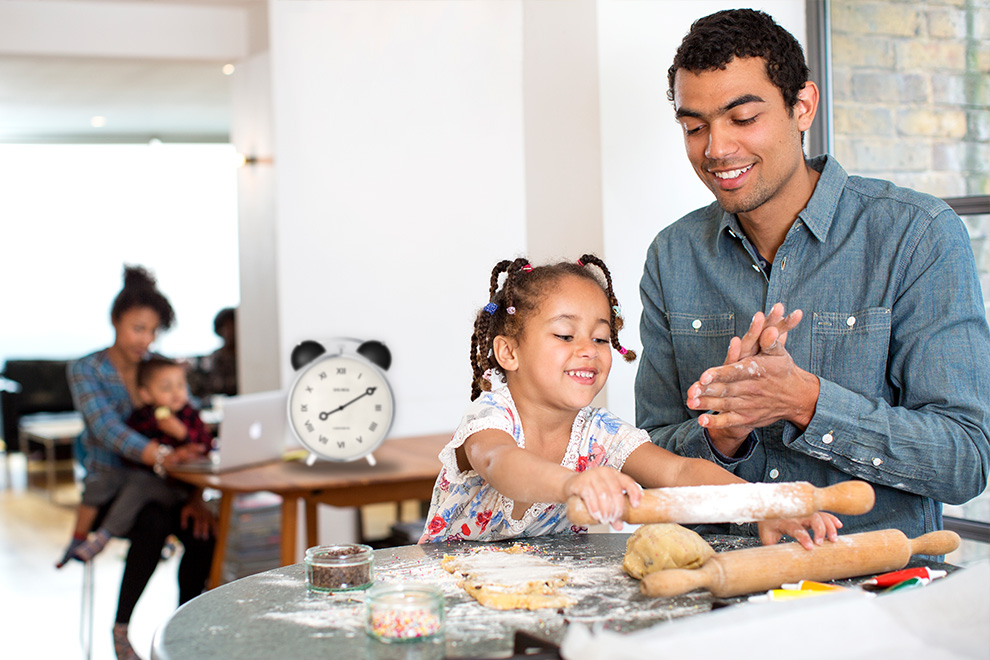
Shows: 8:10
